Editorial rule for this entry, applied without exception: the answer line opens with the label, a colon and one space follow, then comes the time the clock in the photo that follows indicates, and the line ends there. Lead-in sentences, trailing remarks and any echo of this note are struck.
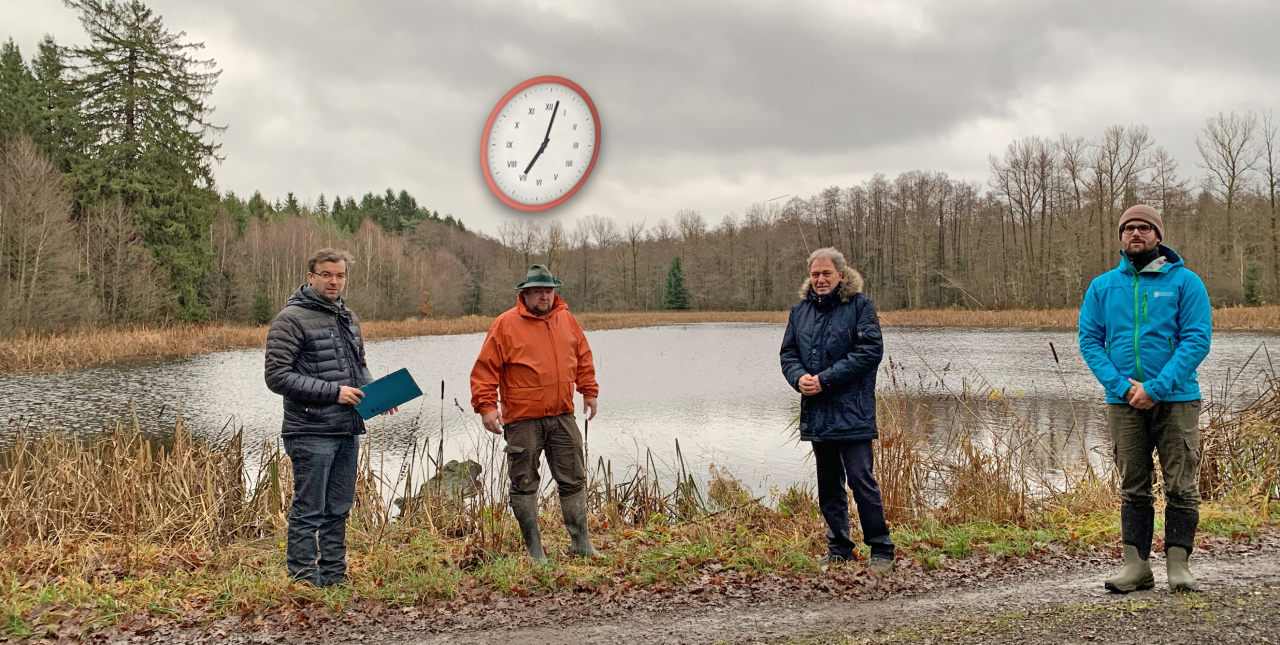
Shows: 7:02
